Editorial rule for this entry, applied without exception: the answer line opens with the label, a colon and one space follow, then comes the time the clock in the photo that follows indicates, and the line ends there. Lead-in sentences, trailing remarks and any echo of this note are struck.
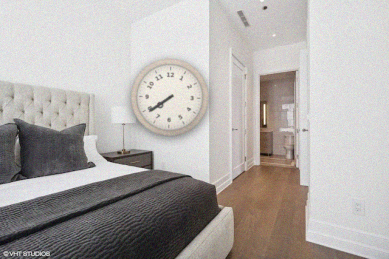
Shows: 7:39
